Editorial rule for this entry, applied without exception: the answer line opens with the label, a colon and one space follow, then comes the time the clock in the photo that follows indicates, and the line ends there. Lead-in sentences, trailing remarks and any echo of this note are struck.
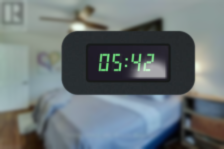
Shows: 5:42
